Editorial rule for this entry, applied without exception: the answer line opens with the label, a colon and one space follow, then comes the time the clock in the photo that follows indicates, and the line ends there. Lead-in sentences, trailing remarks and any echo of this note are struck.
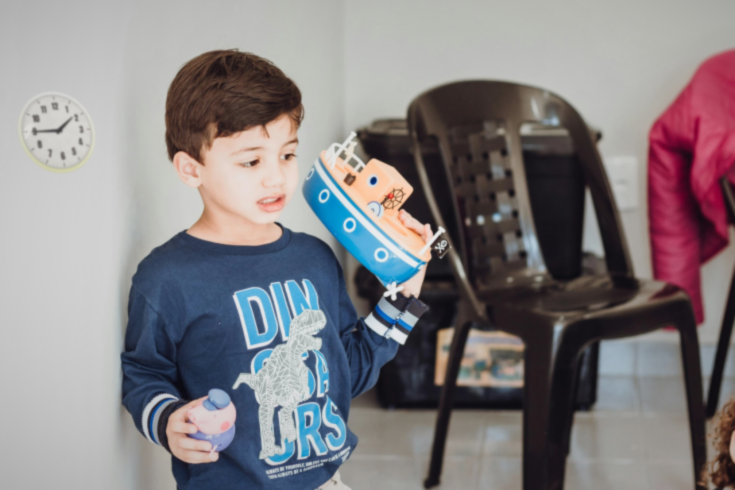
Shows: 1:45
